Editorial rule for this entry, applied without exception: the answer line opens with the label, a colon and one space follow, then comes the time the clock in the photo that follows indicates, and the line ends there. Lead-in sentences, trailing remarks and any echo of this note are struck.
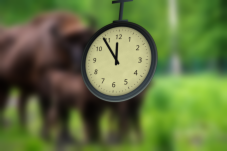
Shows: 11:54
